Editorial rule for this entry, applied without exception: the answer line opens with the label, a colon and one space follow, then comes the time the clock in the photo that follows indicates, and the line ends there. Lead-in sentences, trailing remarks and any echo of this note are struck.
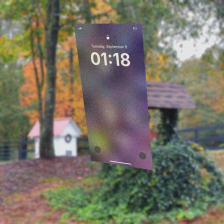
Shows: 1:18
